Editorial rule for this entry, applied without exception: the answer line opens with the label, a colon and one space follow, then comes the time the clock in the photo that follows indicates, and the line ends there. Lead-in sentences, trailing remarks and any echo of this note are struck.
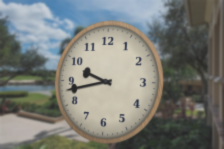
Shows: 9:43
